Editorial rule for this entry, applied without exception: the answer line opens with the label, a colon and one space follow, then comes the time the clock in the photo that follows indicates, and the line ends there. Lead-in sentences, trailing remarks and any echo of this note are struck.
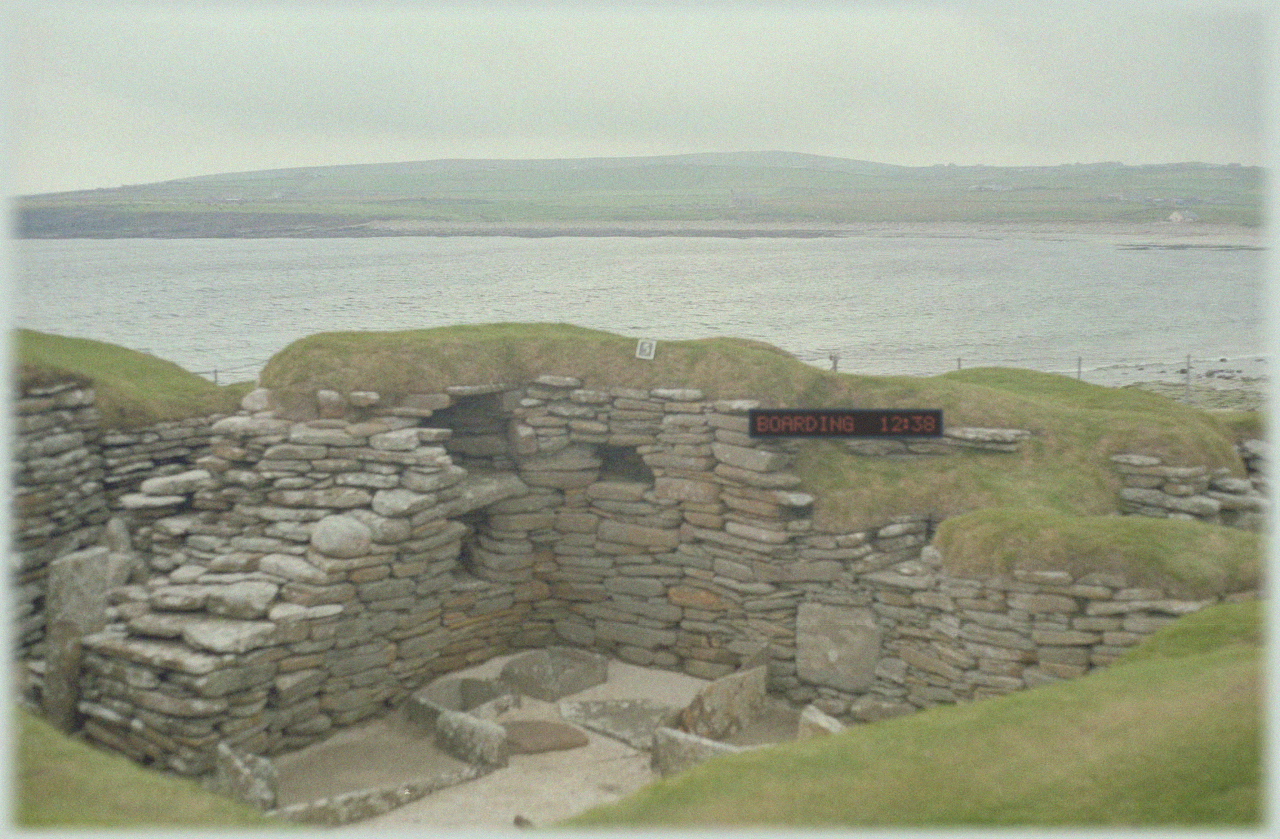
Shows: 12:38
